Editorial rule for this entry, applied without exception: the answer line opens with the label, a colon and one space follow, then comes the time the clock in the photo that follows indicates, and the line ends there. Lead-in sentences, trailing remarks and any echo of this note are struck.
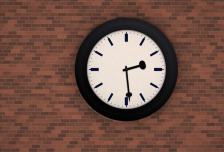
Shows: 2:29
